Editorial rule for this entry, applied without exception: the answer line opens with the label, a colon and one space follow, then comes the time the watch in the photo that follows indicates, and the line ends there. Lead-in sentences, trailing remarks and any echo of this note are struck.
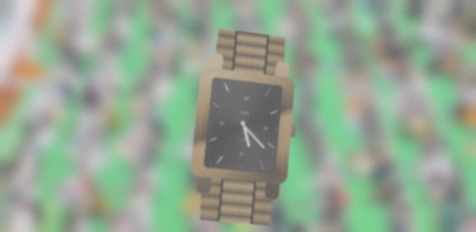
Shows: 5:22
